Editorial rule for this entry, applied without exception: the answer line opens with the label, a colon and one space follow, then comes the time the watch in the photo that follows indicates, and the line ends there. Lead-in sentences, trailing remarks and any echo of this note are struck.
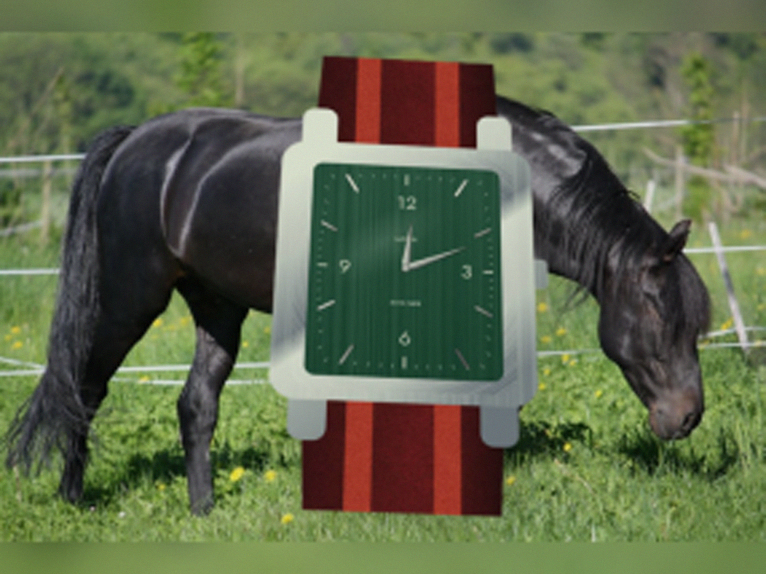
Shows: 12:11
